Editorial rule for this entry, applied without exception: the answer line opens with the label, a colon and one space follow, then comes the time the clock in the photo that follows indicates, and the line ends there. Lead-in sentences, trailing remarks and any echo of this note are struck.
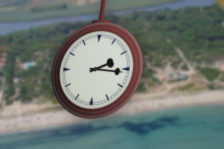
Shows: 2:16
